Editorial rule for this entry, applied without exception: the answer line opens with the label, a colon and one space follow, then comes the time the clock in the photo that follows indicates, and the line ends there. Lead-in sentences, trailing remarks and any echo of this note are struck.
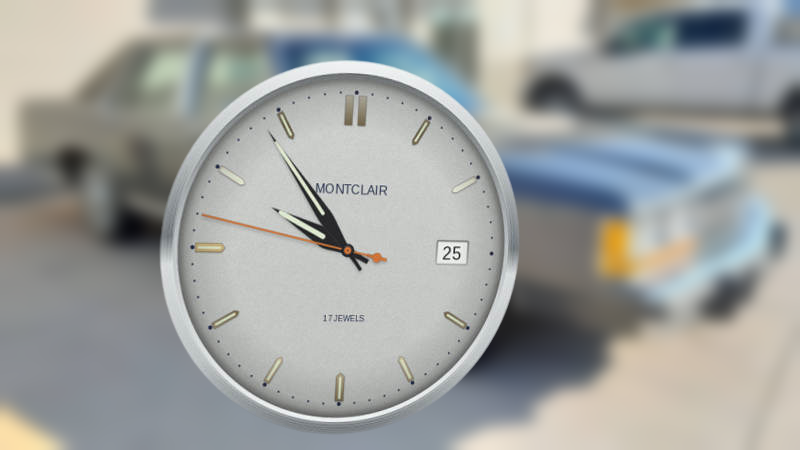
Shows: 9:53:47
